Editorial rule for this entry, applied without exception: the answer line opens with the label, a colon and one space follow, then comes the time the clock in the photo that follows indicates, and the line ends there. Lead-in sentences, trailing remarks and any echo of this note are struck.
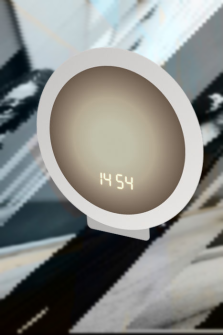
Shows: 14:54
